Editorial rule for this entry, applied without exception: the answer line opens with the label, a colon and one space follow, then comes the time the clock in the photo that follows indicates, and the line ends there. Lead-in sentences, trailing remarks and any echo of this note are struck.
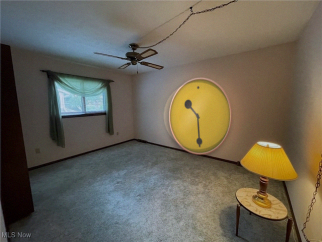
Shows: 10:29
